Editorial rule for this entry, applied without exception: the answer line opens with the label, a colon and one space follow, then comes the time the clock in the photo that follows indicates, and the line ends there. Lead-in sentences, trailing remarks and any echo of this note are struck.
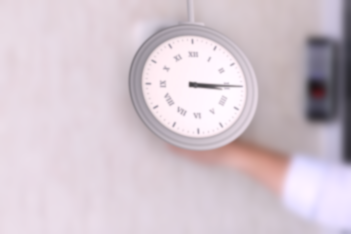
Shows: 3:15
